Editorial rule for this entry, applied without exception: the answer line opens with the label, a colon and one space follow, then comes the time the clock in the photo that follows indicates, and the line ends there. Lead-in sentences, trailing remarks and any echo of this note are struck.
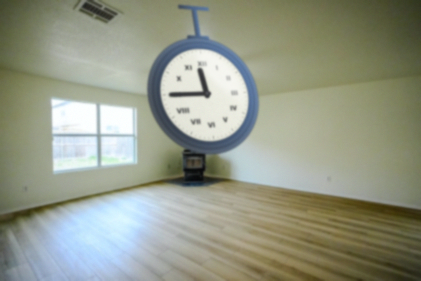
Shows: 11:45
